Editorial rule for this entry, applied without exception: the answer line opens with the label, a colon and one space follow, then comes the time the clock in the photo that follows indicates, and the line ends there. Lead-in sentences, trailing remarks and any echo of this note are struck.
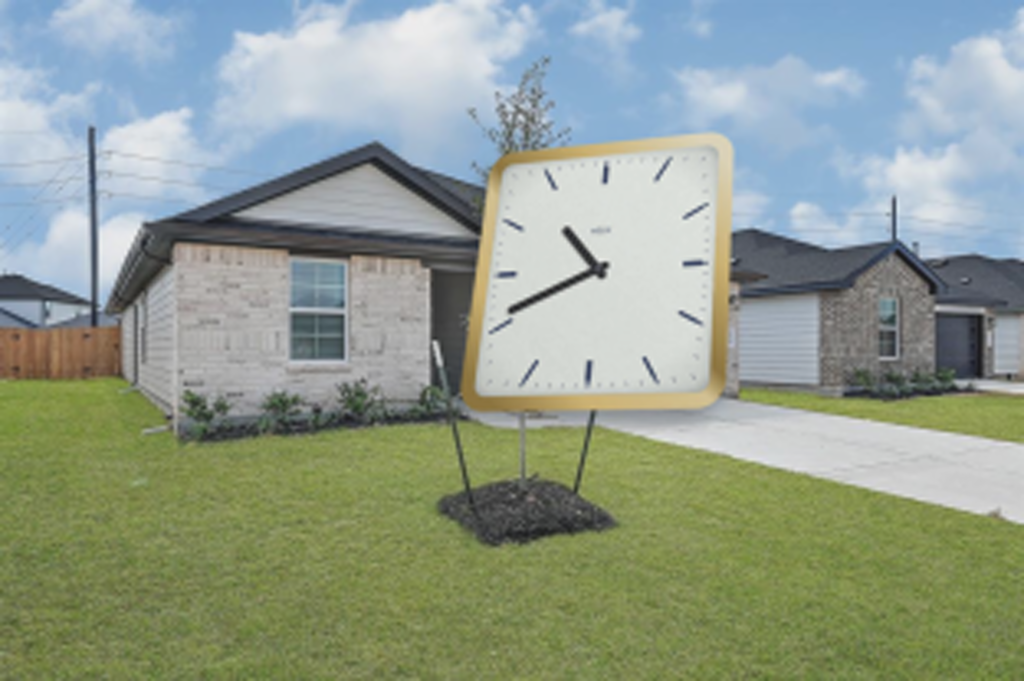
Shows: 10:41
